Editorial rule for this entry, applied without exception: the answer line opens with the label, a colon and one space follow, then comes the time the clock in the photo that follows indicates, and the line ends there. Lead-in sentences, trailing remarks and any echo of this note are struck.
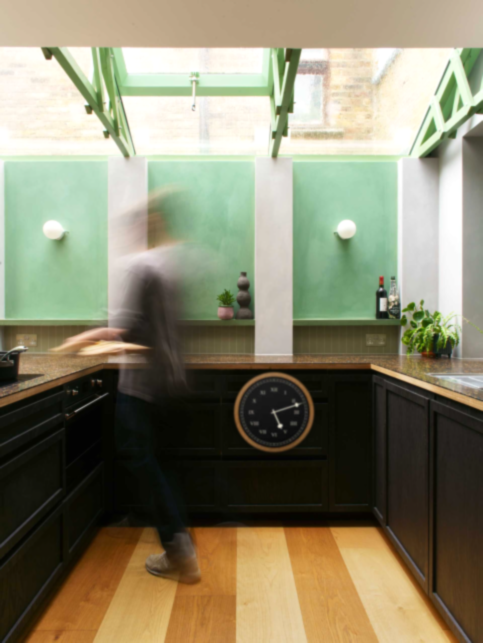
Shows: 5:12
